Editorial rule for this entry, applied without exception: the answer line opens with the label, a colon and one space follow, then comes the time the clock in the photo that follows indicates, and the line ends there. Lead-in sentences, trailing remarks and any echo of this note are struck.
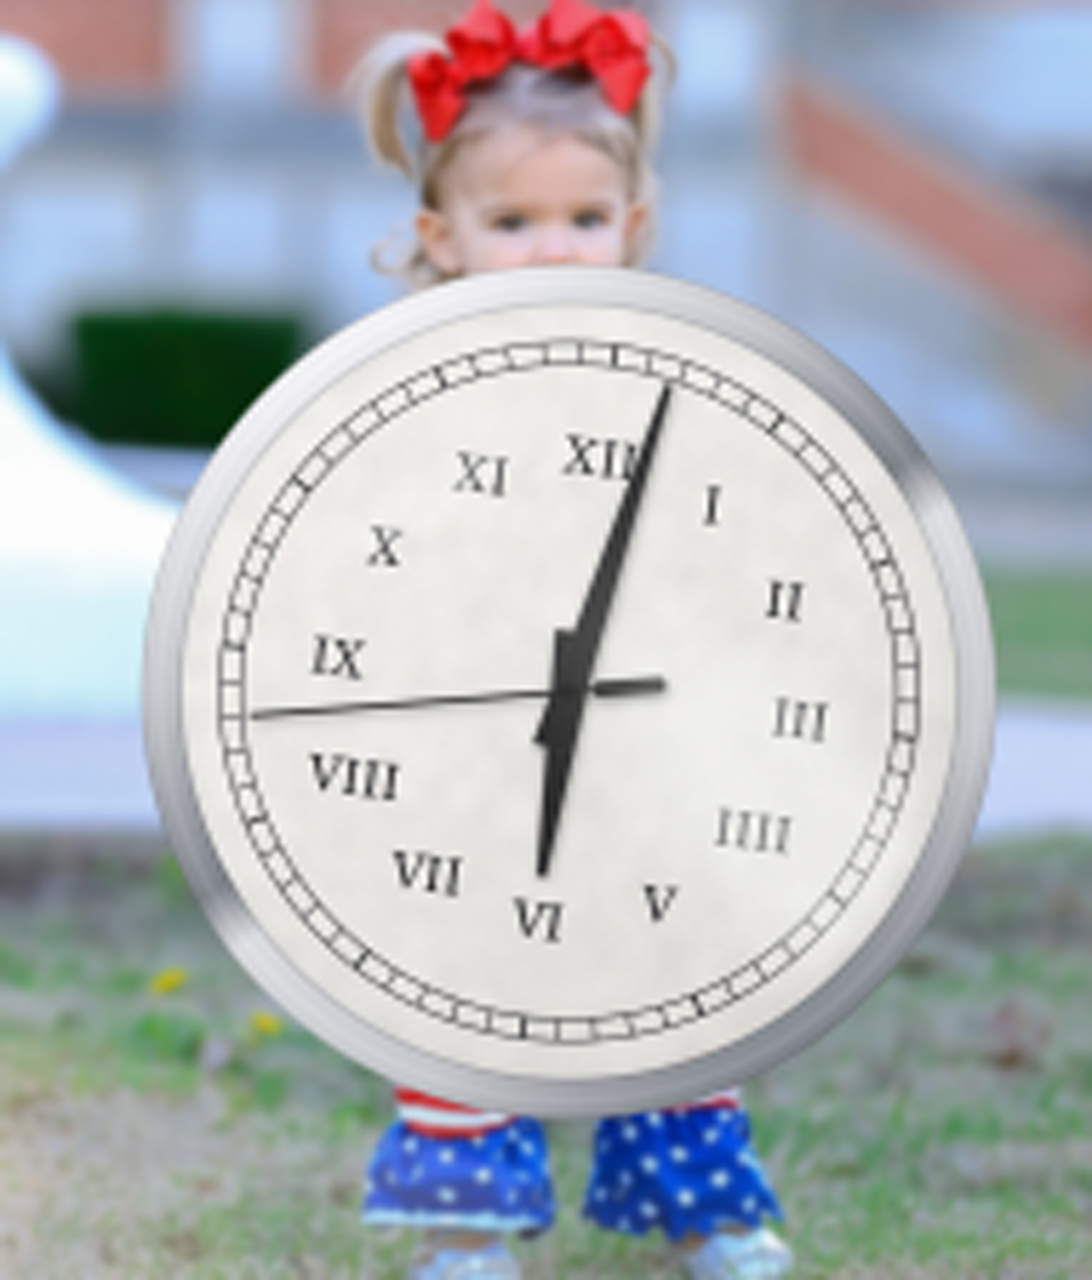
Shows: 6:01:43
